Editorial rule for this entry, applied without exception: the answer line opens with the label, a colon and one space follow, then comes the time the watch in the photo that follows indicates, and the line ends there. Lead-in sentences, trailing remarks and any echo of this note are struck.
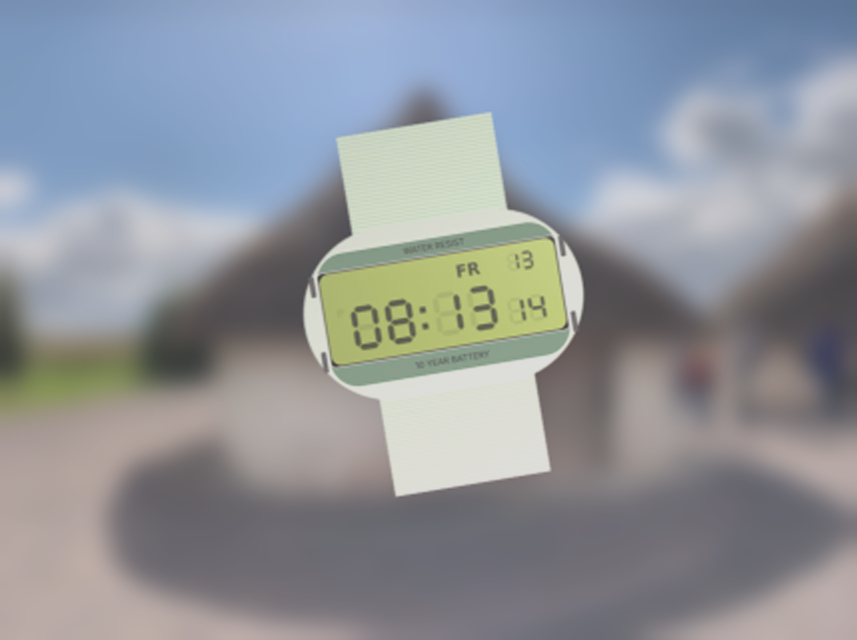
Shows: 8:13:14
